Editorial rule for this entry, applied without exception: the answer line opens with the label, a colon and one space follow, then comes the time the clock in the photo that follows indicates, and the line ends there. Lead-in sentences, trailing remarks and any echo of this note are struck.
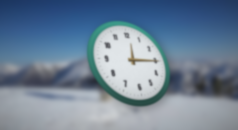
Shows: 12:15
